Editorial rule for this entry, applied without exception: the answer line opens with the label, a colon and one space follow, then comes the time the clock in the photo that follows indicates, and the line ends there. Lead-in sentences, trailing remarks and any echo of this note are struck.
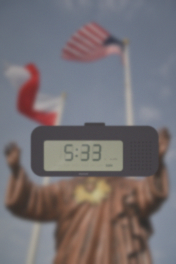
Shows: 5:33
